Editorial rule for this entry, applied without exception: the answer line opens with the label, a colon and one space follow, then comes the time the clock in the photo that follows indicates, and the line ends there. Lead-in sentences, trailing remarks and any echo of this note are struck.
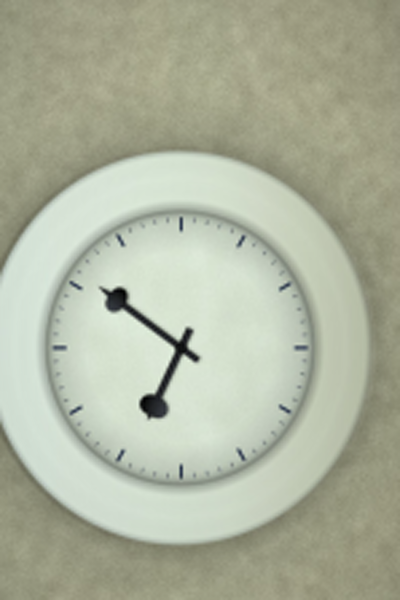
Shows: 6:51
